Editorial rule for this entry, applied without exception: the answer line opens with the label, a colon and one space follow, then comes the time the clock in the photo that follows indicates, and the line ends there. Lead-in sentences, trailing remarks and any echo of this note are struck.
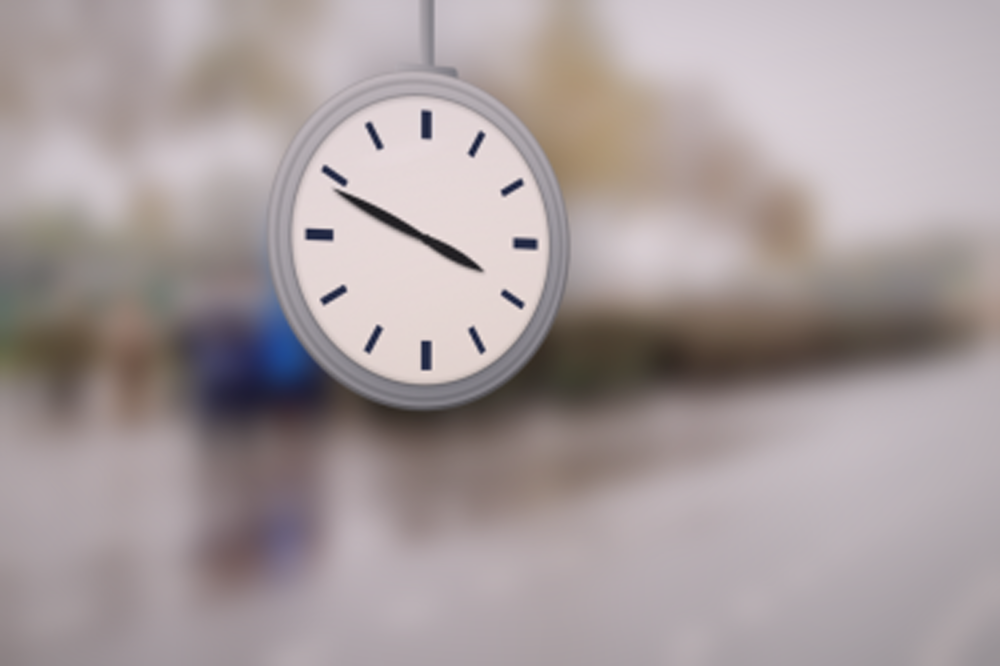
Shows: 3:49
